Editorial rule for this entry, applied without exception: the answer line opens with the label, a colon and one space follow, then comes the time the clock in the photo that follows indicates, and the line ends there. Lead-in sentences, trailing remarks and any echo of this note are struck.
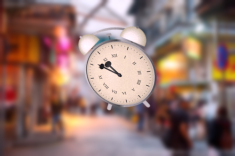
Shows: 10:51
